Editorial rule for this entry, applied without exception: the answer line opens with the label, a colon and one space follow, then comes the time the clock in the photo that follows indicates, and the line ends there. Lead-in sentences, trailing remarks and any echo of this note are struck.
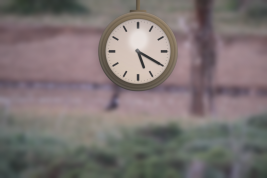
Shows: 5:20
